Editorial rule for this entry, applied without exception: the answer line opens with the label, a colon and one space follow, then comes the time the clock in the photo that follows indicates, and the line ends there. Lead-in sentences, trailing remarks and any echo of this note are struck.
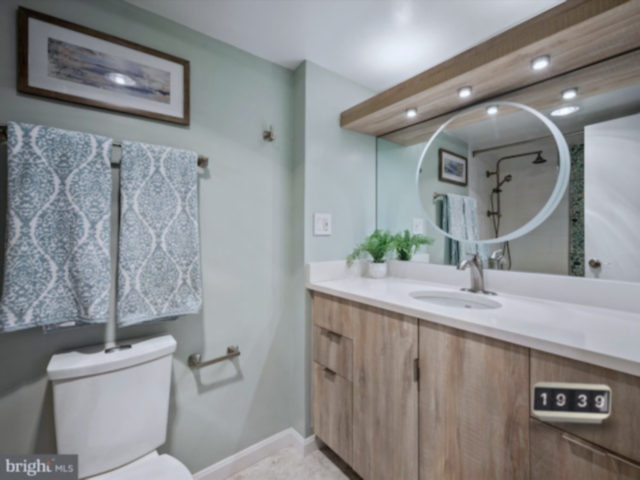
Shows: 19:39
